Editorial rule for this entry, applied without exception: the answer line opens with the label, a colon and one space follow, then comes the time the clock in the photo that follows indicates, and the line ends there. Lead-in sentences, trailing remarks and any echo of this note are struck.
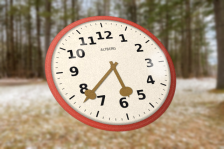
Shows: 5:38
